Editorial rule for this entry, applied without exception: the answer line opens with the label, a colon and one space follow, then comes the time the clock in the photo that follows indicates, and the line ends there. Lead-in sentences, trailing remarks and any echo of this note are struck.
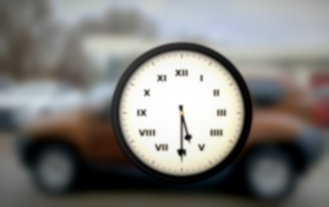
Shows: 5:30
